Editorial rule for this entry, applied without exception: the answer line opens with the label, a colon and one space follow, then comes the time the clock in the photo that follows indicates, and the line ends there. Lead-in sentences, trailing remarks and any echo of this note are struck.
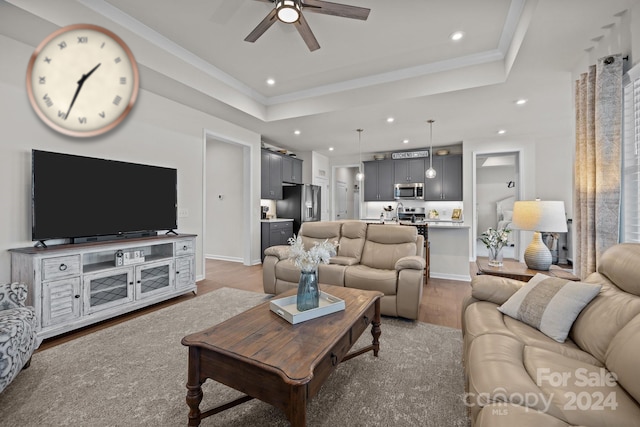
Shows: 1:34
